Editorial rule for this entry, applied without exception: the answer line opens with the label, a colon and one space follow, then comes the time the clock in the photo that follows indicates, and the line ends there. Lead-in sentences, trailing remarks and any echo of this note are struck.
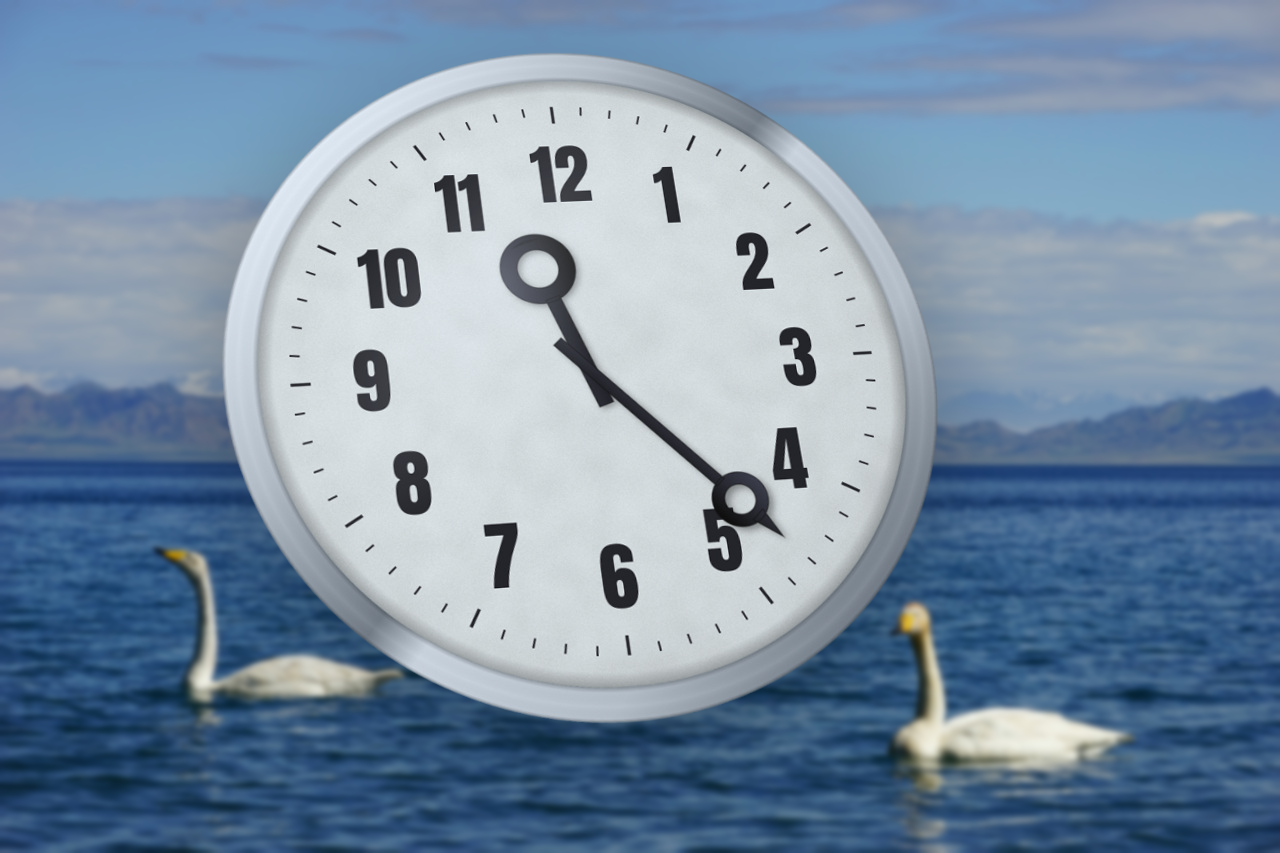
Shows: 11:23
